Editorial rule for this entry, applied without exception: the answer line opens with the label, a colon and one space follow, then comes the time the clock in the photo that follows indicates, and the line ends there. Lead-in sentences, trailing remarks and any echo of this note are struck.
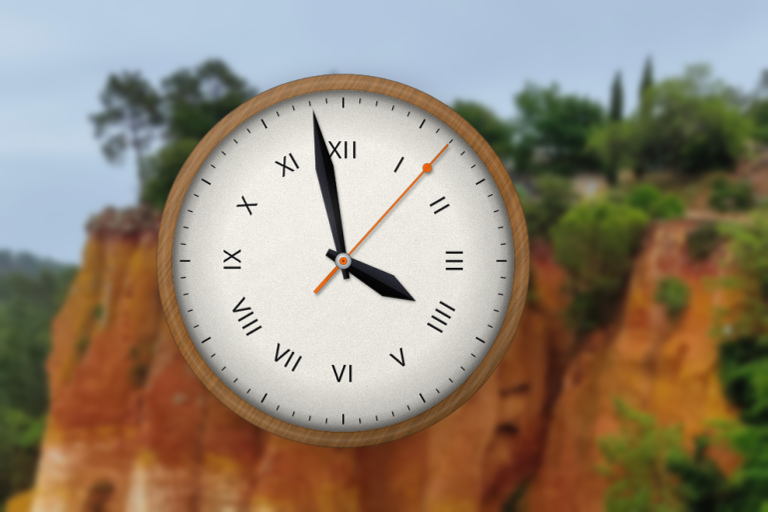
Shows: 3:58:07
